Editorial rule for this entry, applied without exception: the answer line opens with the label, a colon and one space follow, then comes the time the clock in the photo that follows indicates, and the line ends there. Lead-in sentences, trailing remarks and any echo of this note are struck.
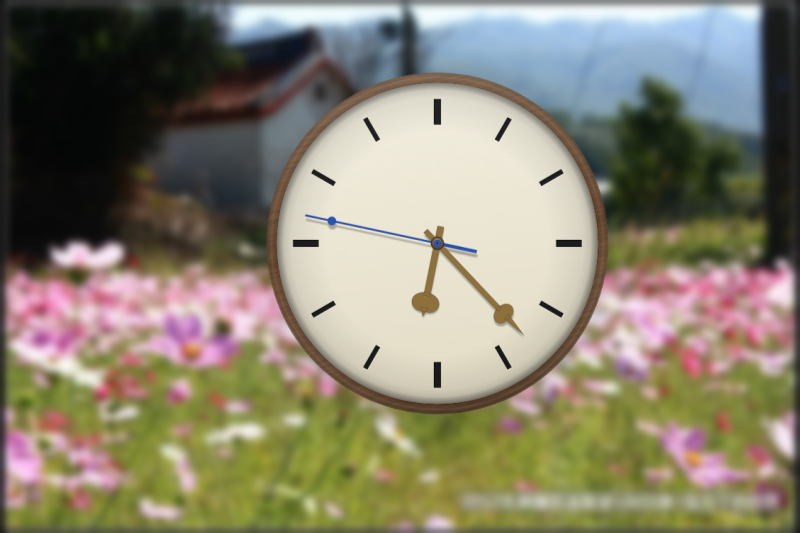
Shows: 6:22:47
